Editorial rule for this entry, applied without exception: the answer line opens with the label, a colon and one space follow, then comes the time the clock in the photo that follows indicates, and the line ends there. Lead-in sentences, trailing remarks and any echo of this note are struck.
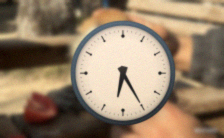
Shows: 6:25
